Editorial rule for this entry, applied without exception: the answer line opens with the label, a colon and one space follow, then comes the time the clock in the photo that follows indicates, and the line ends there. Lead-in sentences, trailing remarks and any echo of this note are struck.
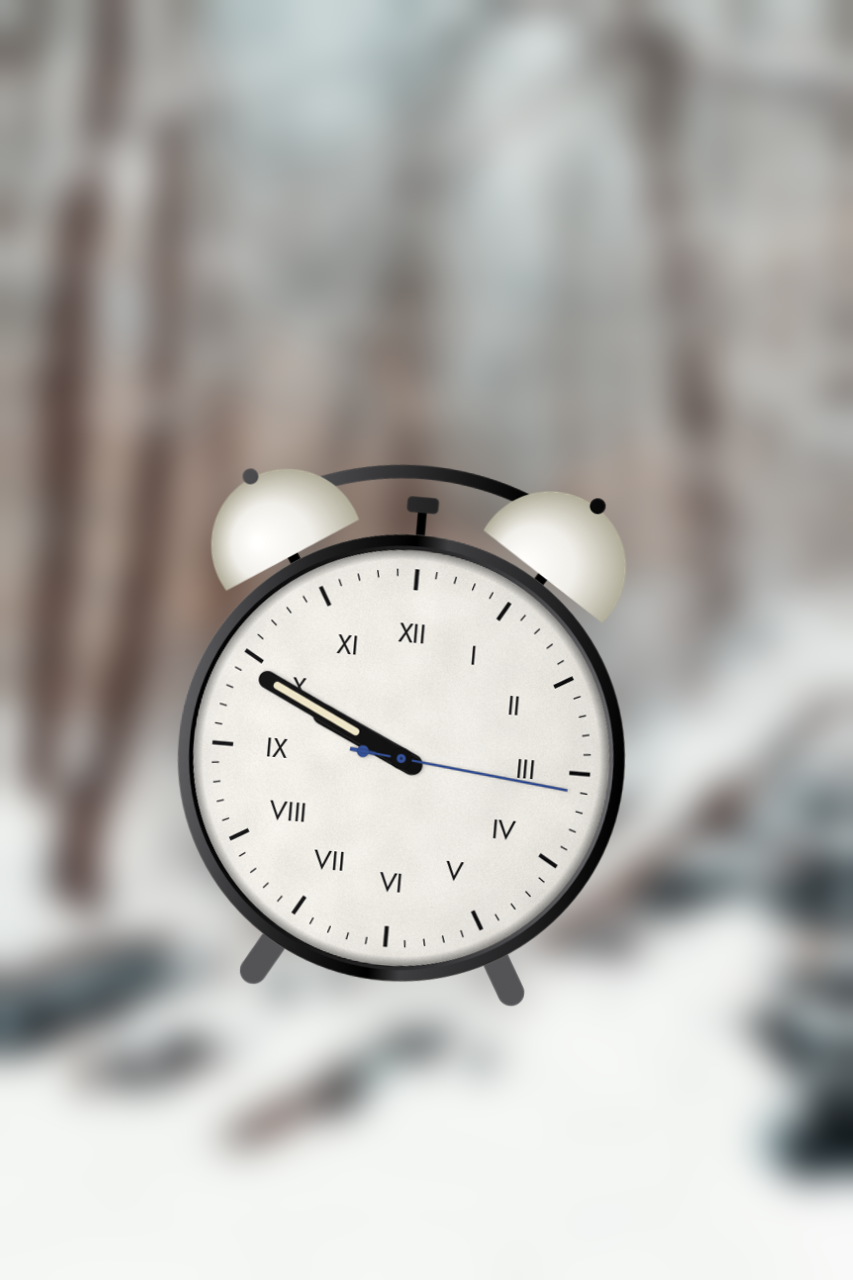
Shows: 9:49:16
